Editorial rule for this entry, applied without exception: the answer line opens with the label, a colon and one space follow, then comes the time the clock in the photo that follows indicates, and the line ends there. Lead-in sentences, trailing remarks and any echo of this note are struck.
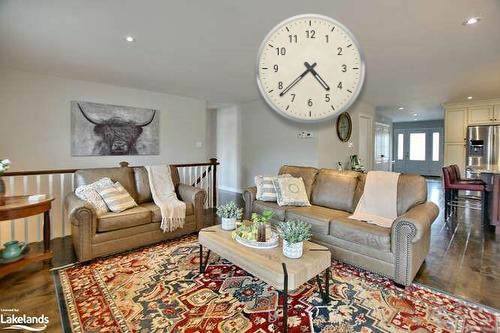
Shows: 4:38
